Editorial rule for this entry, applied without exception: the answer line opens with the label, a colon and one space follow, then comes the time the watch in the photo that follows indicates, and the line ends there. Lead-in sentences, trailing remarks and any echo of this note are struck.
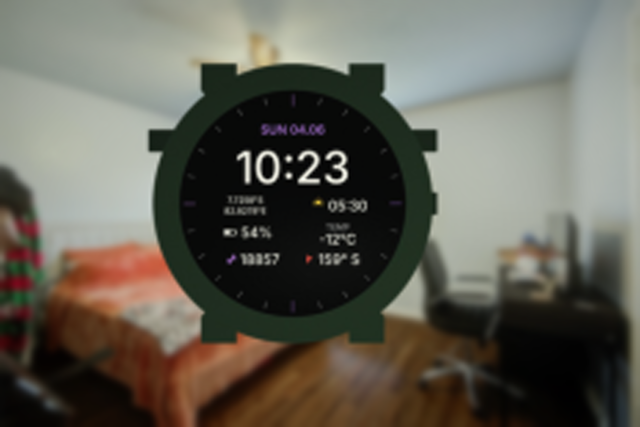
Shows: 10:23
